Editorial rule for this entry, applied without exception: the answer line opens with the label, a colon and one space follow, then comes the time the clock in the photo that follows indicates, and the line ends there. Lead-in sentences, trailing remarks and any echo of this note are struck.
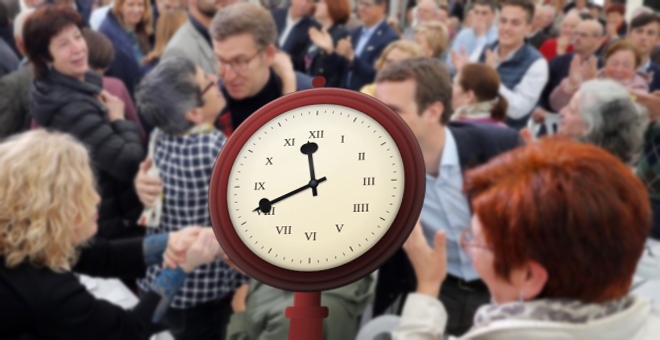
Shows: 11:41
